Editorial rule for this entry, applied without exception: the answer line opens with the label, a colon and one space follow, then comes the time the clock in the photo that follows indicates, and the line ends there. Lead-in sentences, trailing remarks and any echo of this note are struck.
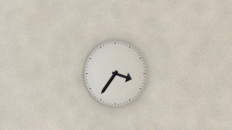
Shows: 3:36
